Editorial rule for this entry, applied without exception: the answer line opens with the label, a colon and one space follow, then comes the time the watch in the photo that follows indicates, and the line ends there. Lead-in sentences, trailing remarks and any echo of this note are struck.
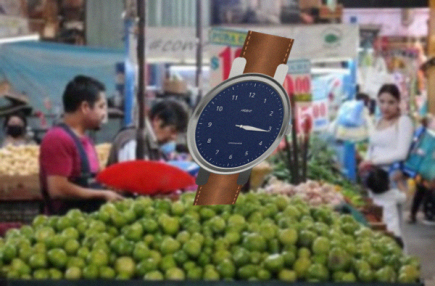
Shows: 3:16
